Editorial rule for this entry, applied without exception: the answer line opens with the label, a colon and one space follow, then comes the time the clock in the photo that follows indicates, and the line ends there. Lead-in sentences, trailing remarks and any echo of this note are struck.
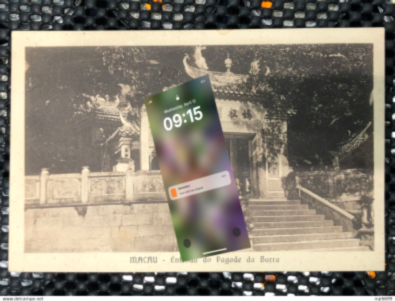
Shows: 9:15
